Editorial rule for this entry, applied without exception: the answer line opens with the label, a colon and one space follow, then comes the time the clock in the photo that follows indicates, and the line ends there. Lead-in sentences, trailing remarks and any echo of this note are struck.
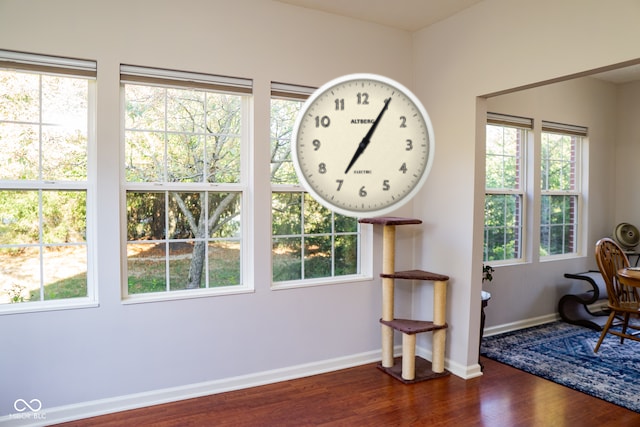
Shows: 7:05
